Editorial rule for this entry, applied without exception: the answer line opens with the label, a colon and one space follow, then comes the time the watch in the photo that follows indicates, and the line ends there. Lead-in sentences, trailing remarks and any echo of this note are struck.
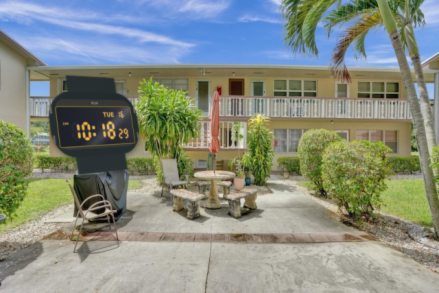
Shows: 10:18:29
